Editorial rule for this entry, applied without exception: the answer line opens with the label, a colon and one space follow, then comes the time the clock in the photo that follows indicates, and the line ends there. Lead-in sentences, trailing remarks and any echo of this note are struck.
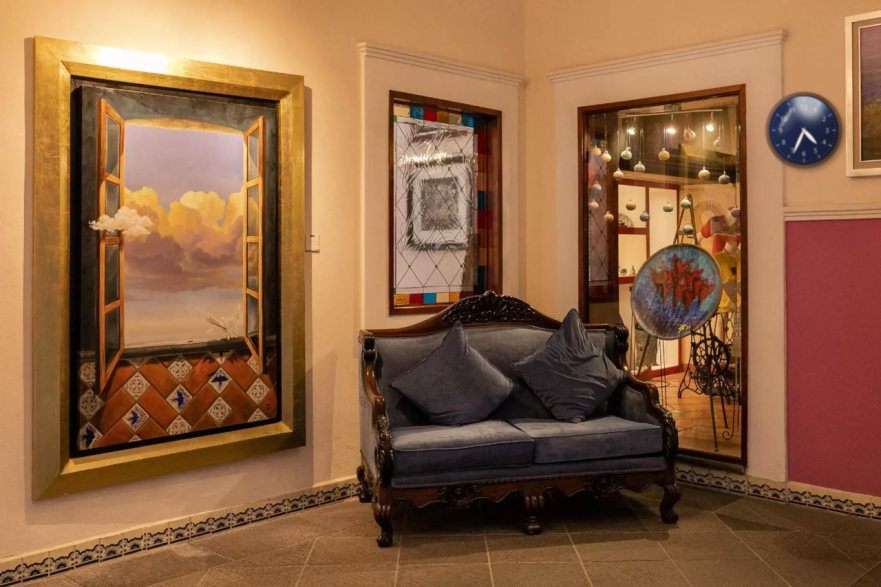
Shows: 4:34
